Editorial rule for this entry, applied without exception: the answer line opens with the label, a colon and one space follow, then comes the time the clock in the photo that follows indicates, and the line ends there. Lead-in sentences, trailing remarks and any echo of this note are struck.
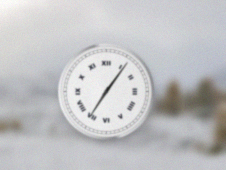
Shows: 7:06
